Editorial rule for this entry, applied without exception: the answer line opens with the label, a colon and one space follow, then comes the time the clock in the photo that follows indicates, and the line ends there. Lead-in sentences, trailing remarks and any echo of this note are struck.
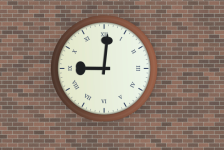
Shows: 9:01
